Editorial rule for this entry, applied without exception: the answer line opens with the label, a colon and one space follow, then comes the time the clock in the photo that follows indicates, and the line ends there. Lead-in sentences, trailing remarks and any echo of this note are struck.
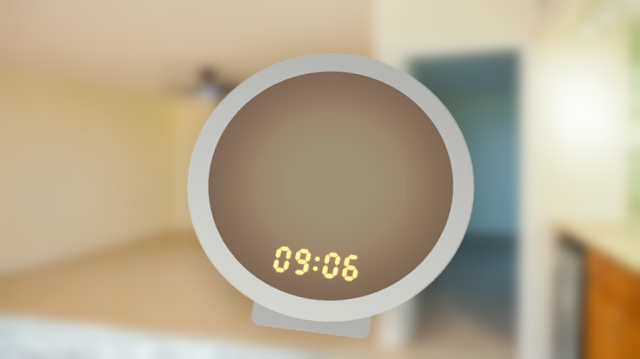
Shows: 9:06
